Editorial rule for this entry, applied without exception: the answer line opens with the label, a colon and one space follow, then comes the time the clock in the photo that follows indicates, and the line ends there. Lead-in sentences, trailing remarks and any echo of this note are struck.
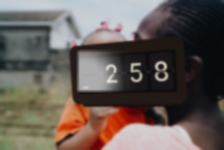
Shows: 2:58
